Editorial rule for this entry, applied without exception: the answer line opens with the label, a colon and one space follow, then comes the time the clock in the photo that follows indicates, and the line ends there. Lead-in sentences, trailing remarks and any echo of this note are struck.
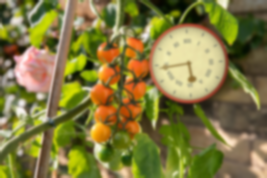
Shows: 5:44
